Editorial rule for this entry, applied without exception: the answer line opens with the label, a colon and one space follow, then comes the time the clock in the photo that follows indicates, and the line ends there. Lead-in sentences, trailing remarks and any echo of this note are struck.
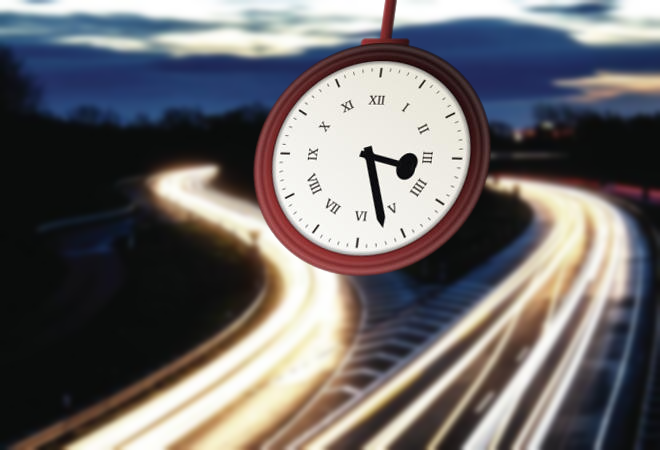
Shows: 3:27
